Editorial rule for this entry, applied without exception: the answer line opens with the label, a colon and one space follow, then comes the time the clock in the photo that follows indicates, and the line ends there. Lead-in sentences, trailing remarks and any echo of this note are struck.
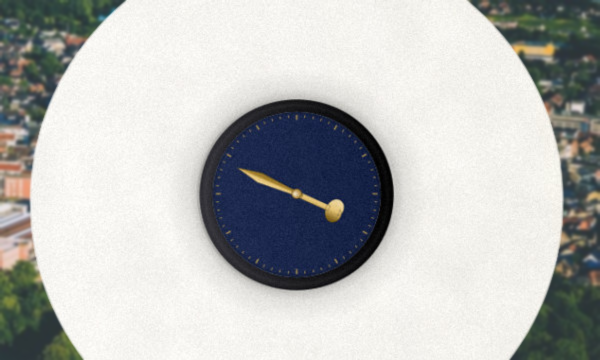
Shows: 3:49
